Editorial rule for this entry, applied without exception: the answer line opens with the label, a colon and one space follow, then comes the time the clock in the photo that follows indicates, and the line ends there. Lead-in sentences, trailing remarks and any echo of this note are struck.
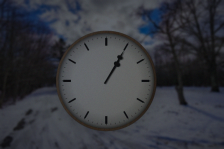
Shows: 1:05
